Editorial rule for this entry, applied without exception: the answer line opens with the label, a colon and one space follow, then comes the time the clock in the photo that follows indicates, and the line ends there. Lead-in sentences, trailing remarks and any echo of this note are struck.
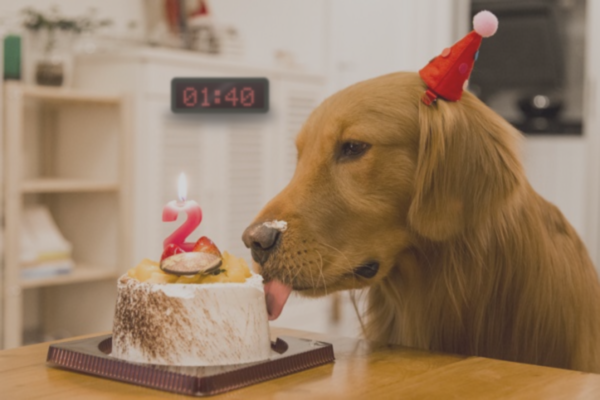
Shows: 1:40
